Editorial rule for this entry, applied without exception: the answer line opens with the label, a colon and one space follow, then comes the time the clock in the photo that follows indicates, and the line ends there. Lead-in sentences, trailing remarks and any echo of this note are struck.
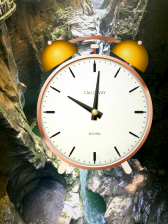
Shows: 10:01
